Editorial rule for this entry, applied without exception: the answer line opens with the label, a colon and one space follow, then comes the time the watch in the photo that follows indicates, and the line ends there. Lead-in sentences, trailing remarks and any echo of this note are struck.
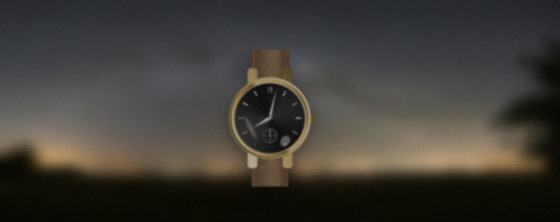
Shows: 8:02
